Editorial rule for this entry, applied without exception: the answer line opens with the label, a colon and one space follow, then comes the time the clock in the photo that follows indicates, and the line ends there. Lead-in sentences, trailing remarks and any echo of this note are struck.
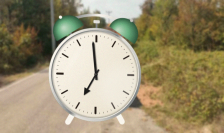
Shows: 6:59
